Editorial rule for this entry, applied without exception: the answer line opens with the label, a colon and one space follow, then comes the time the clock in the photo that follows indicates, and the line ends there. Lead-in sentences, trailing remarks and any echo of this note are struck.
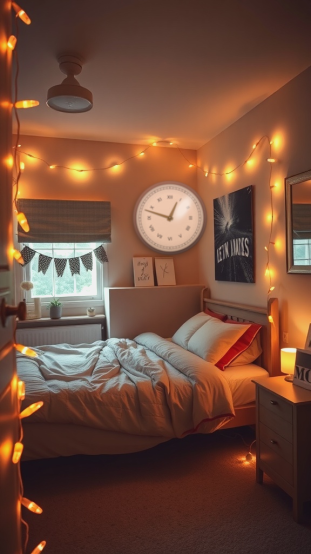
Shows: 12:48
